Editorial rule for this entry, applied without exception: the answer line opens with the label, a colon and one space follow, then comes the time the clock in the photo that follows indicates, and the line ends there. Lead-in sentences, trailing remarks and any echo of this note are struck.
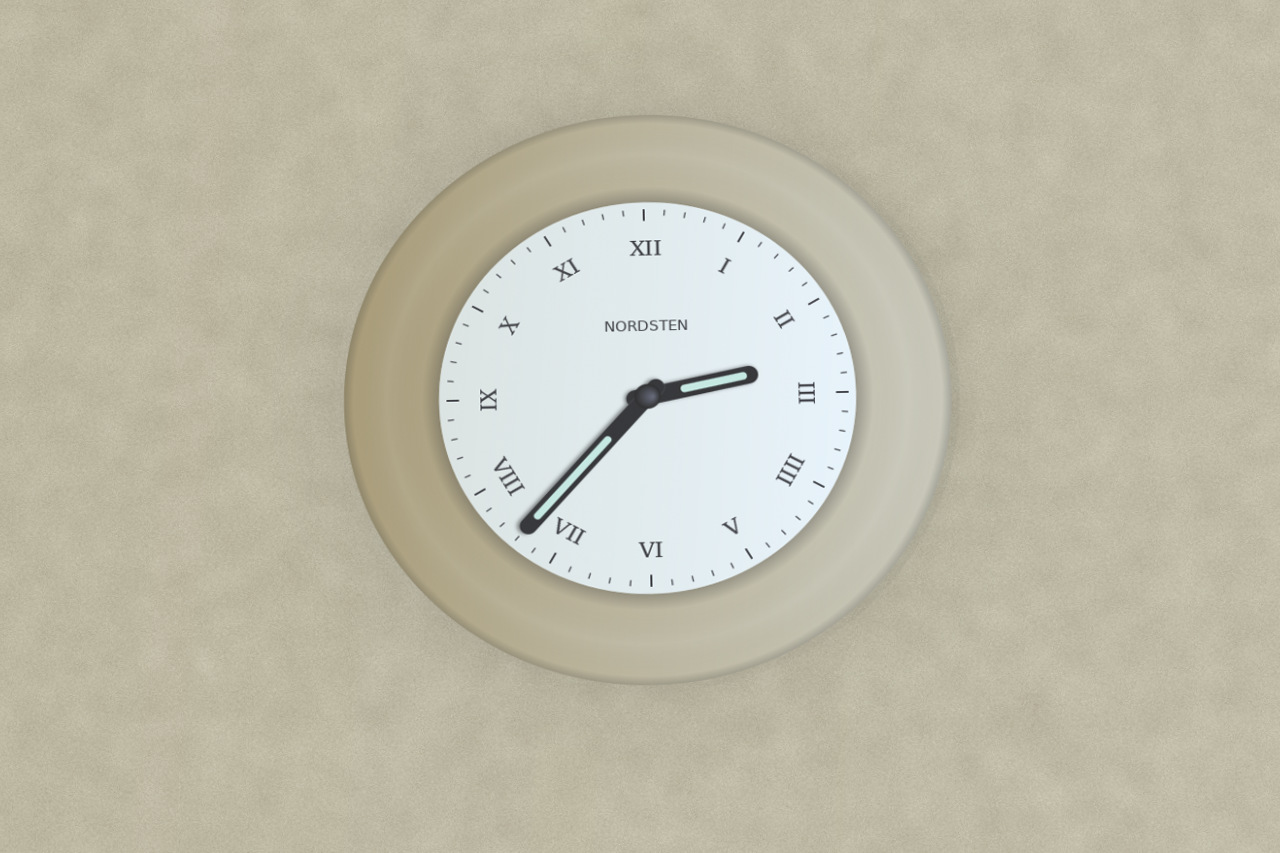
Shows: 2:37
